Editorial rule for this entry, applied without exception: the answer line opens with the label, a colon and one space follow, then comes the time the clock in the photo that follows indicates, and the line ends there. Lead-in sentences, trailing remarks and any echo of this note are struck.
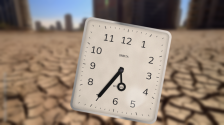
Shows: 5:35
